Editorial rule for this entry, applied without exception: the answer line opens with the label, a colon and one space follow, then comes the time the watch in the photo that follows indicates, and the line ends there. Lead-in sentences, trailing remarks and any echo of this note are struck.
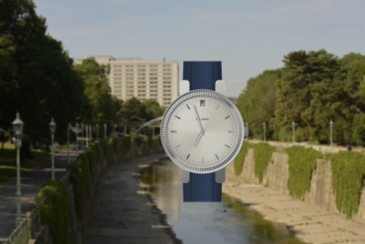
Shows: 6:57
